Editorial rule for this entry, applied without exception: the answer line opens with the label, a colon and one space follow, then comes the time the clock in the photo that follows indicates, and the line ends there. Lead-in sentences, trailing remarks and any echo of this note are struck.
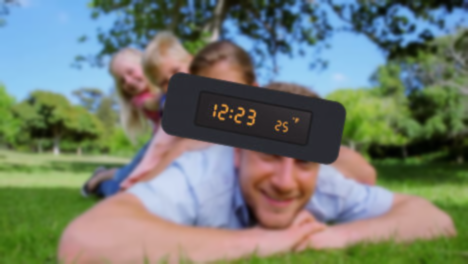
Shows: 12:23
